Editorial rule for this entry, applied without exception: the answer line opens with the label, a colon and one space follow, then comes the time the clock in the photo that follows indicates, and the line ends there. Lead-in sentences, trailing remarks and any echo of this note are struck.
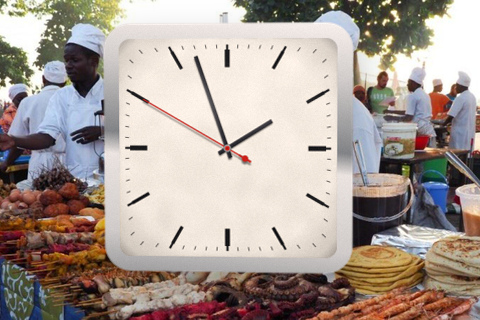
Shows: 1:56:50
